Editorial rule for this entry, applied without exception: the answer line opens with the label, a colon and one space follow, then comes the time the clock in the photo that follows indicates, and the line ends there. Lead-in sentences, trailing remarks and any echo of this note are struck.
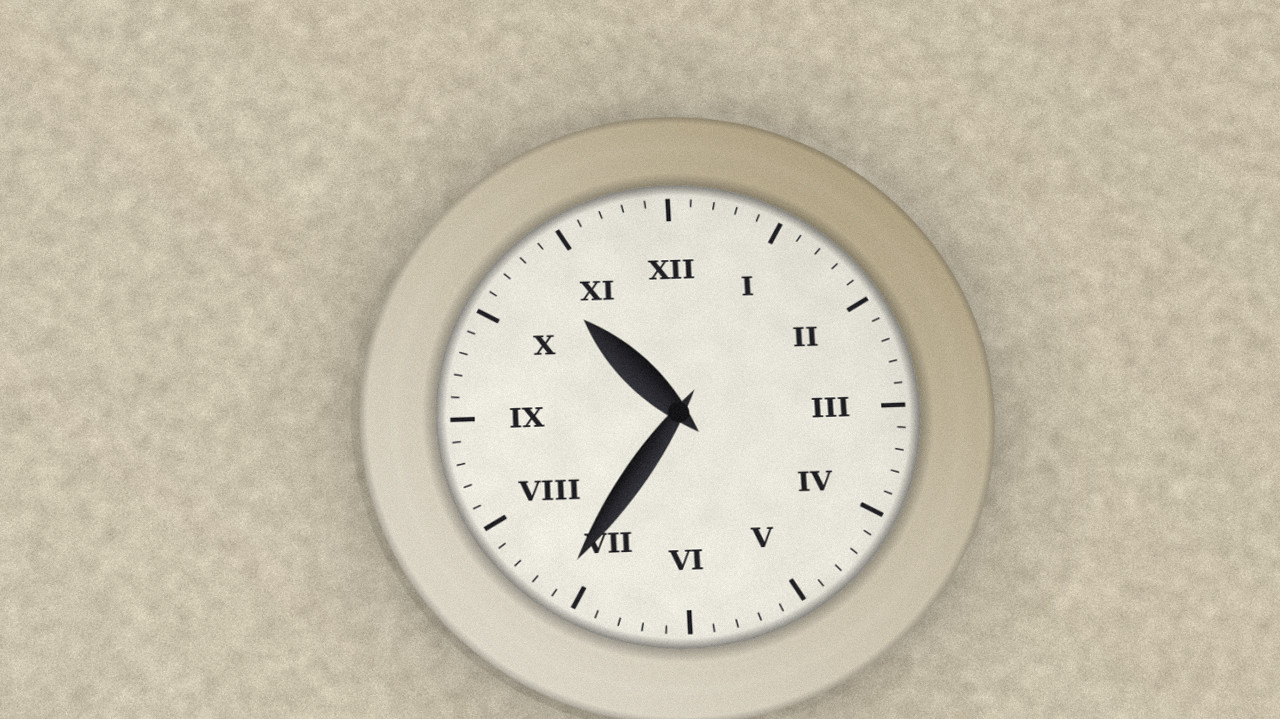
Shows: 10:36
